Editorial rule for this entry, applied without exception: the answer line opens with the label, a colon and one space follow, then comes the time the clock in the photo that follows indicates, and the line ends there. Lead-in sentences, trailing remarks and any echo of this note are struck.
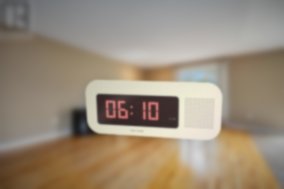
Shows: 6:10
